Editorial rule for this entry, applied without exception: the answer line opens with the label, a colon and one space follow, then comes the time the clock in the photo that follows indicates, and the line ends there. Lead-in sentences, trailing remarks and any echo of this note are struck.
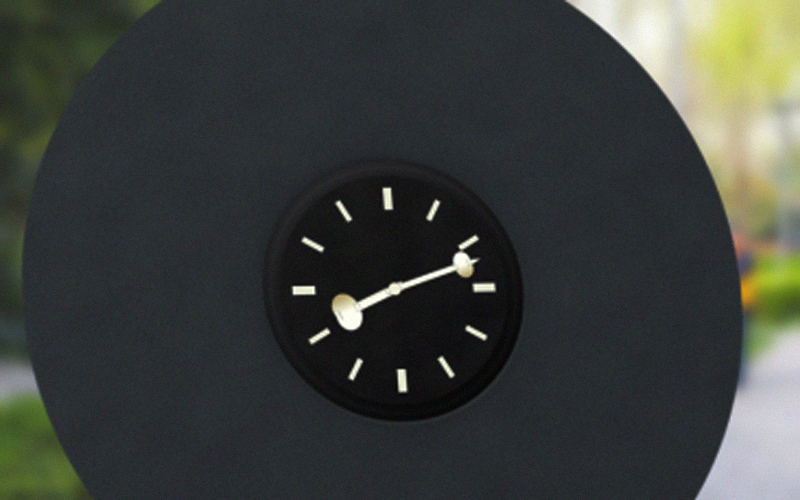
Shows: 8:12
